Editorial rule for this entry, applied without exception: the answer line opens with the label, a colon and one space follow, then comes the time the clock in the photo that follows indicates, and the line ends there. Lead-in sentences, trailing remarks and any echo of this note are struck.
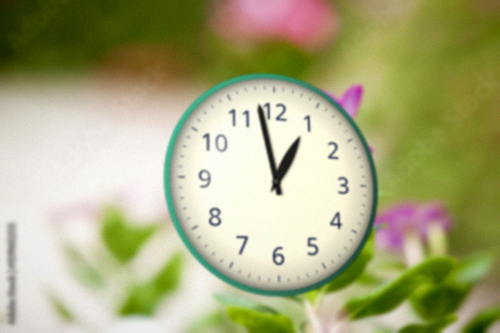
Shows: 12:58
